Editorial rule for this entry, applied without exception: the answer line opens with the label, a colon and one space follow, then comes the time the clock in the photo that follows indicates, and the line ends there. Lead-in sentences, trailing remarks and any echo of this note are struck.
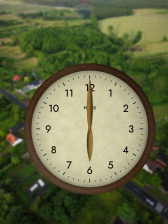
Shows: 6:00
